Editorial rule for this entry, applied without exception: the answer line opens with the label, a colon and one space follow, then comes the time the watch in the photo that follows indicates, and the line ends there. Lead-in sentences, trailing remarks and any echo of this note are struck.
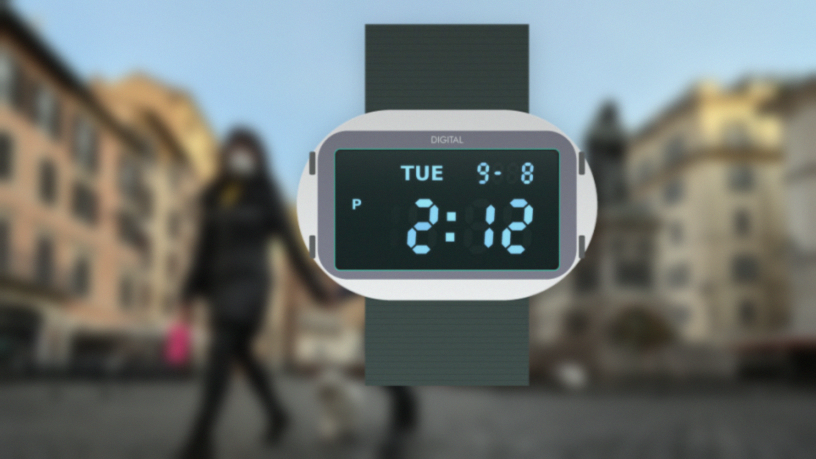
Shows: 2:12
